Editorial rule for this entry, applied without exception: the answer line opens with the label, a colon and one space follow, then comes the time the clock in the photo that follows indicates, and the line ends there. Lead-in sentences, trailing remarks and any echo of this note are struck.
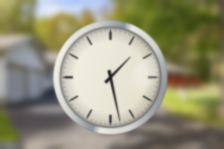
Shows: 1:28
